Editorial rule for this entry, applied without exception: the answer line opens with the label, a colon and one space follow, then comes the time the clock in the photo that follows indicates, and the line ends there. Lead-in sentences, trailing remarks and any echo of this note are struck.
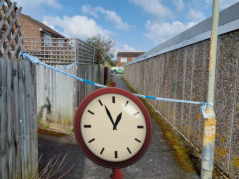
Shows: 12:56
